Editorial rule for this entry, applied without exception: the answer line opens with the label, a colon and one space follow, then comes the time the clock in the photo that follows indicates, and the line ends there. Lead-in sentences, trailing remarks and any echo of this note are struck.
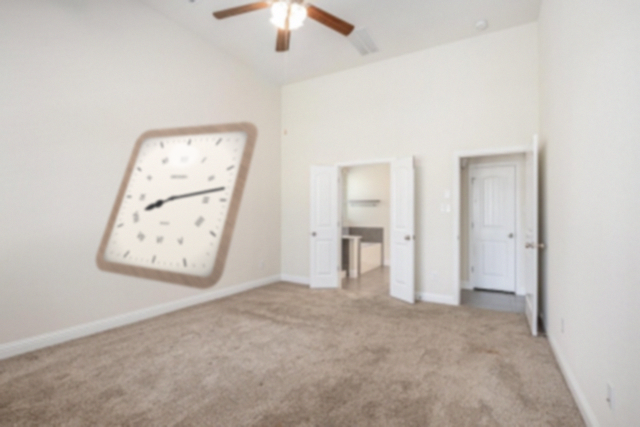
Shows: 8:13
